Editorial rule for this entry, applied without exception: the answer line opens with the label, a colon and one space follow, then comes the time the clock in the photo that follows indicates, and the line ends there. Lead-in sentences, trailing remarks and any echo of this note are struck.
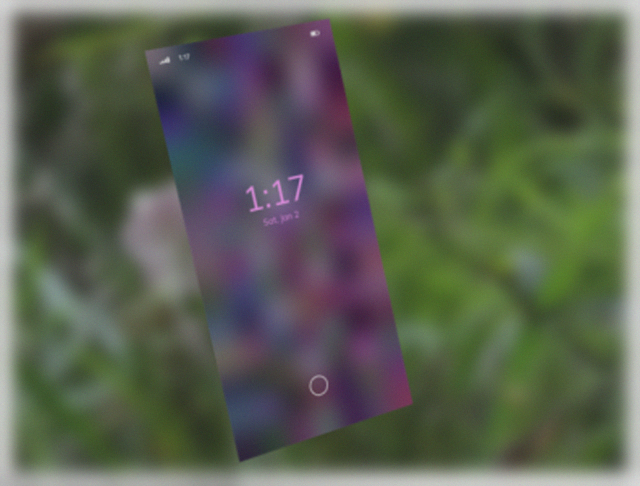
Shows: 1:17
